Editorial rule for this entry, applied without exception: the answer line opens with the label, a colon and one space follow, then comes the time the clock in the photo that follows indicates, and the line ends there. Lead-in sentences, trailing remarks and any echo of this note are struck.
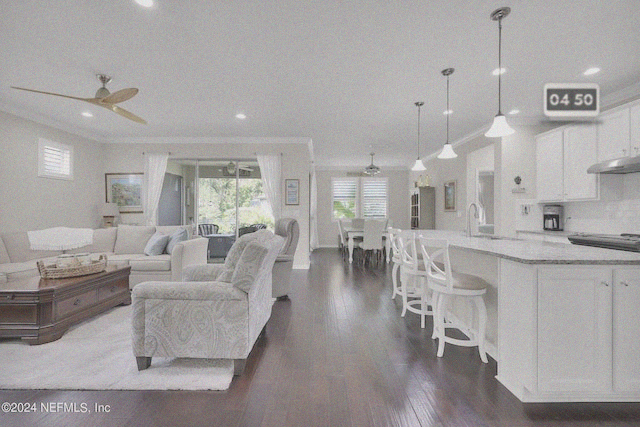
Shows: 4:50
